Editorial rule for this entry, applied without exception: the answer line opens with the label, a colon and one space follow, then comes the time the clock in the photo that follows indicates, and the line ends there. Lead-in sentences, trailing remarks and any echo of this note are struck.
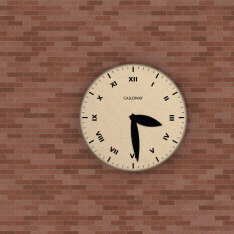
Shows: 3:29
